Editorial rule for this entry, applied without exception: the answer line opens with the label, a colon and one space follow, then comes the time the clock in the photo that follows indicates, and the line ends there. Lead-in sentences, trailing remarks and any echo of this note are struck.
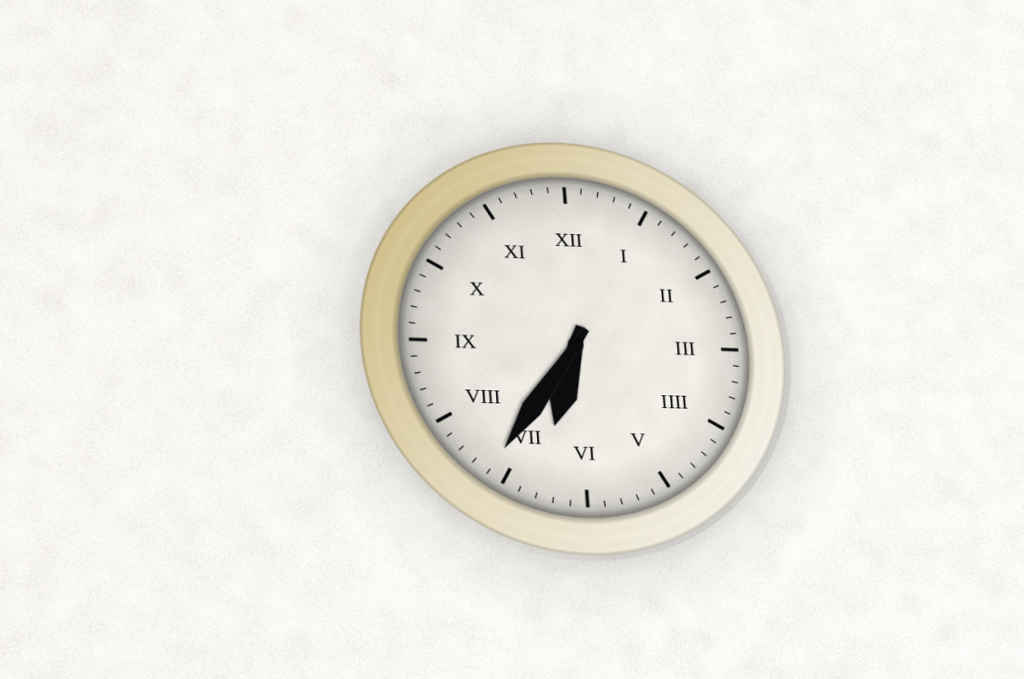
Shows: 6:36
